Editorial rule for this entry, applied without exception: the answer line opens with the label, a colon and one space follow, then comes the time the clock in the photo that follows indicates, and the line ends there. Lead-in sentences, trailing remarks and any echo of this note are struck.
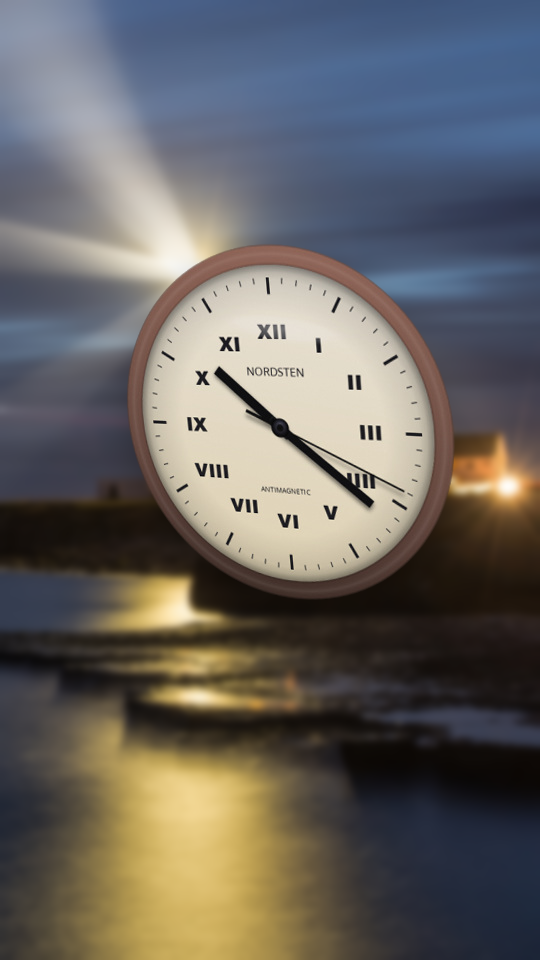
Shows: 10:21:19
